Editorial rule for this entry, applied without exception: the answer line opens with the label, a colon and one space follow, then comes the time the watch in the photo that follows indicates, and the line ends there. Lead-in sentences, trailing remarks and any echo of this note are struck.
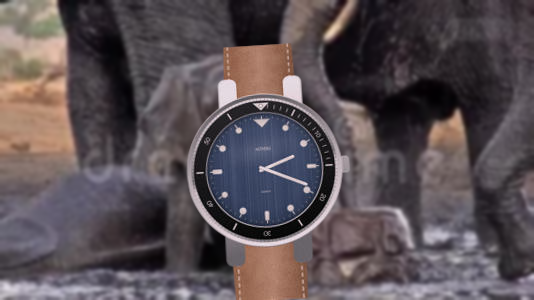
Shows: 2:19
